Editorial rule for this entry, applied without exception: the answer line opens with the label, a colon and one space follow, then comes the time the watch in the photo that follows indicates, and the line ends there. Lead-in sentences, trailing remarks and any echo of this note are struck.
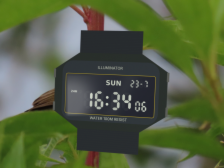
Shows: 16:34:06
